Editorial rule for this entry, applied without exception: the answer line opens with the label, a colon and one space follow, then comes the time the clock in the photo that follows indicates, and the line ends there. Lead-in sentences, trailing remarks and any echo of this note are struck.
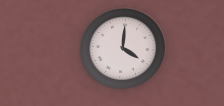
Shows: 4:00
